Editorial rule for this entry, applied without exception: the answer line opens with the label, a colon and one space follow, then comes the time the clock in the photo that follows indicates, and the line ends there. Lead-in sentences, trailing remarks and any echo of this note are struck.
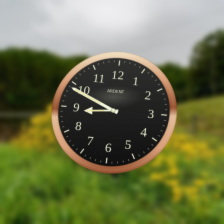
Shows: 8:49
